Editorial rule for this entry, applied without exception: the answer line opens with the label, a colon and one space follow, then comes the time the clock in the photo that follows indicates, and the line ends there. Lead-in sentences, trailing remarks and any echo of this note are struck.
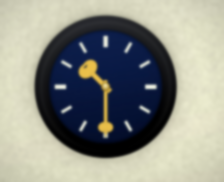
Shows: 10:30
